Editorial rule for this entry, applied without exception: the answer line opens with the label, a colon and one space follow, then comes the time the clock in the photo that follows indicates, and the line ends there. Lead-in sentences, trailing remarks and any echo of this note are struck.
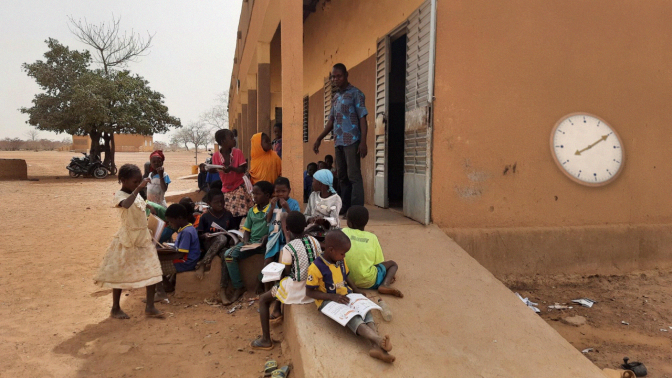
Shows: 8:10
